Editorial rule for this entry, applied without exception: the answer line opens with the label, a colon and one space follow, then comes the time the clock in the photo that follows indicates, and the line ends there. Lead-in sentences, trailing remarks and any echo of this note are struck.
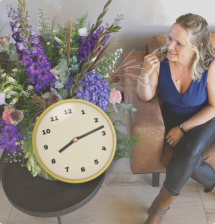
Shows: 8:13
